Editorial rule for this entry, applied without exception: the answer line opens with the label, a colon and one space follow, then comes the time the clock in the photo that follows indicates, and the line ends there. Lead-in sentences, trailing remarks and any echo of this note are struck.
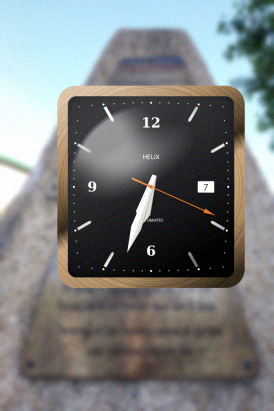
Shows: 6:33:19
